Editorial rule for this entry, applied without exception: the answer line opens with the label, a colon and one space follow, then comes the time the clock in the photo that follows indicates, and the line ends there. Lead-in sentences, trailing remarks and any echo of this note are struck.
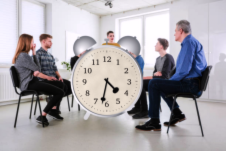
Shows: 4:32
